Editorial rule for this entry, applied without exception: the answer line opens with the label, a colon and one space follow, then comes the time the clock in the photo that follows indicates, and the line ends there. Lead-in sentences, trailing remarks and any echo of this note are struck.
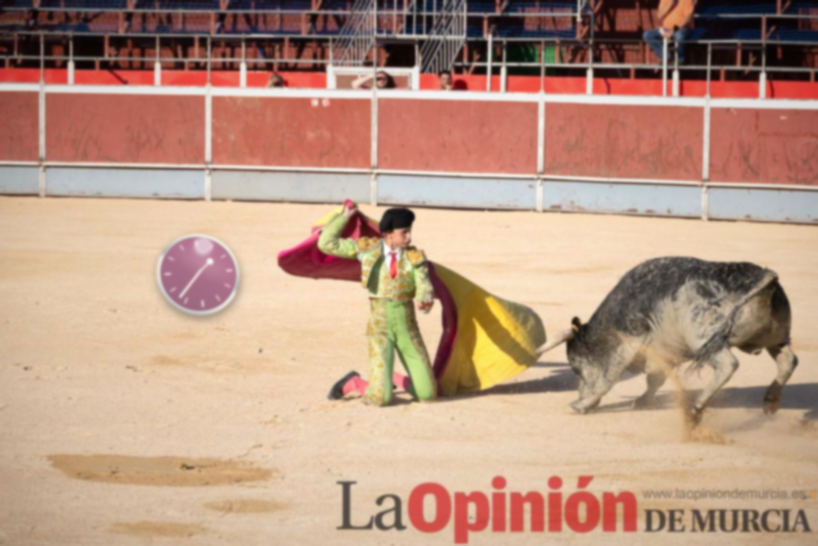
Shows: 1:37
